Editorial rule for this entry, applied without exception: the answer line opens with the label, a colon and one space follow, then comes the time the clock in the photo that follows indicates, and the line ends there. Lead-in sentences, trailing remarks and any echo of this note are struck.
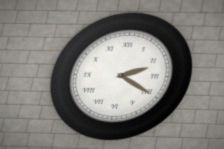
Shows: 2:20
